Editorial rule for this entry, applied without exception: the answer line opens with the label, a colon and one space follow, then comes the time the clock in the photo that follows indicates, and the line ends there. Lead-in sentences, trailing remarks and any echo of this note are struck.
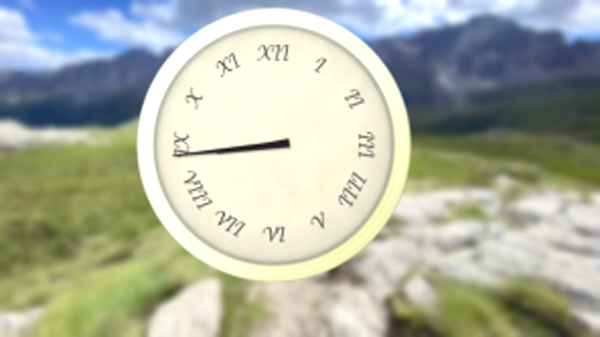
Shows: 8:44
